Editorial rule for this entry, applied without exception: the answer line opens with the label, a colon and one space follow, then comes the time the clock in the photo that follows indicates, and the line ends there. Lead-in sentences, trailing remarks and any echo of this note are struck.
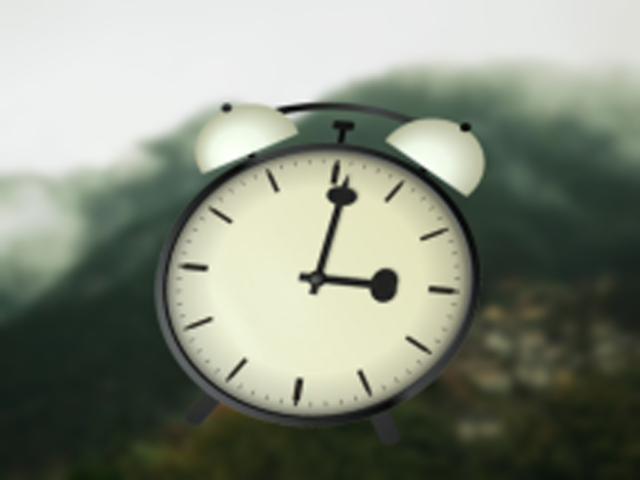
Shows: 3:01
